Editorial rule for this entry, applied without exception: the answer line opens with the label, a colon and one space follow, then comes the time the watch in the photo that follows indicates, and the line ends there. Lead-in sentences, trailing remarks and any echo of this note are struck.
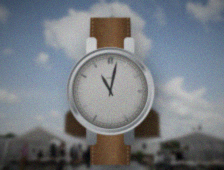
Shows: 11:02
